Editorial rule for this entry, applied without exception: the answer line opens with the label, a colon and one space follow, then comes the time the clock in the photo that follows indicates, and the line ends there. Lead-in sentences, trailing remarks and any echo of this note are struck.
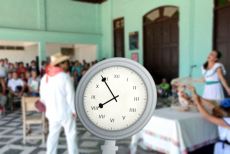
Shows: 7:54
